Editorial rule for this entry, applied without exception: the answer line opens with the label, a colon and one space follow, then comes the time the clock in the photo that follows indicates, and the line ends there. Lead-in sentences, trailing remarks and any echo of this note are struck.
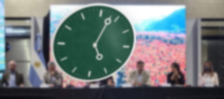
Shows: 5:03
